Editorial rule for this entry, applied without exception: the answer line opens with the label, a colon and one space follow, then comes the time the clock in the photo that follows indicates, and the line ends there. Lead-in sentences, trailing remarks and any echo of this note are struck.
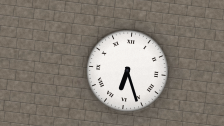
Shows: 6:26
